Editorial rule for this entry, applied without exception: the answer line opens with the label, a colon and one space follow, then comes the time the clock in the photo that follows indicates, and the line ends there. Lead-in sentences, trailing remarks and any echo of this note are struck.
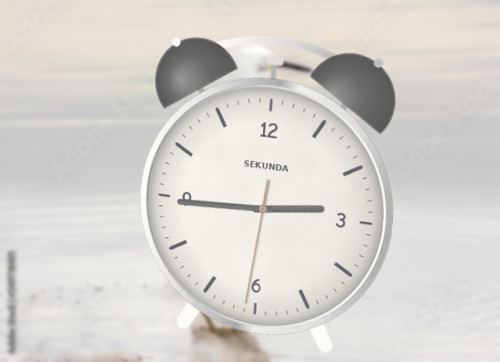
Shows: 2:44:31
